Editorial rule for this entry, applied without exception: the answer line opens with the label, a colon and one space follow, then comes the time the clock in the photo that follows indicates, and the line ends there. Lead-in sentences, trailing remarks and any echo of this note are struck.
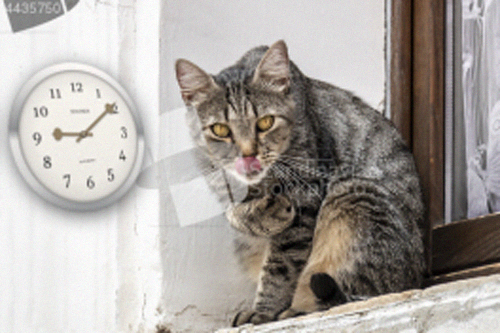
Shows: 9:09
